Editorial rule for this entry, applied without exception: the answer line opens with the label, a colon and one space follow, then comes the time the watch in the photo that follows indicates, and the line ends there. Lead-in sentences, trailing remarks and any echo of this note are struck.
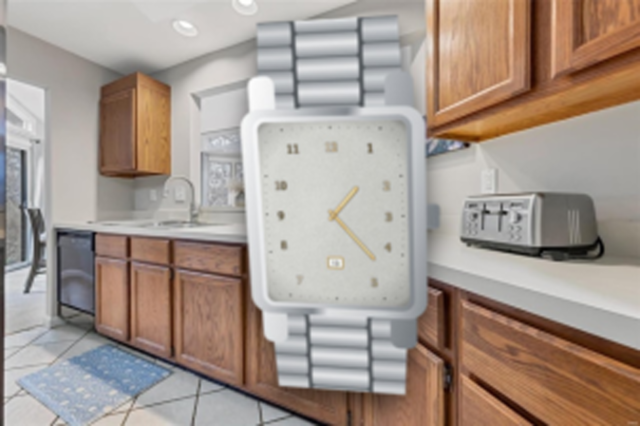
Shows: 1:23
